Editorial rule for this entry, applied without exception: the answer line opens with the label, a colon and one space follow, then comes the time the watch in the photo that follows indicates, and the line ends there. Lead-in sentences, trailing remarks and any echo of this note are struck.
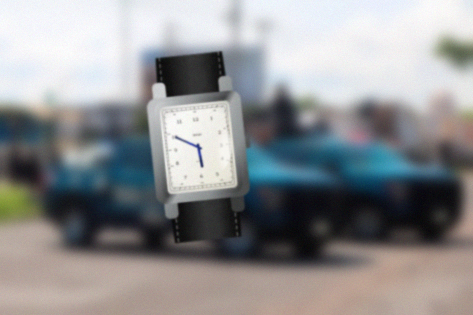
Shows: 5:50
